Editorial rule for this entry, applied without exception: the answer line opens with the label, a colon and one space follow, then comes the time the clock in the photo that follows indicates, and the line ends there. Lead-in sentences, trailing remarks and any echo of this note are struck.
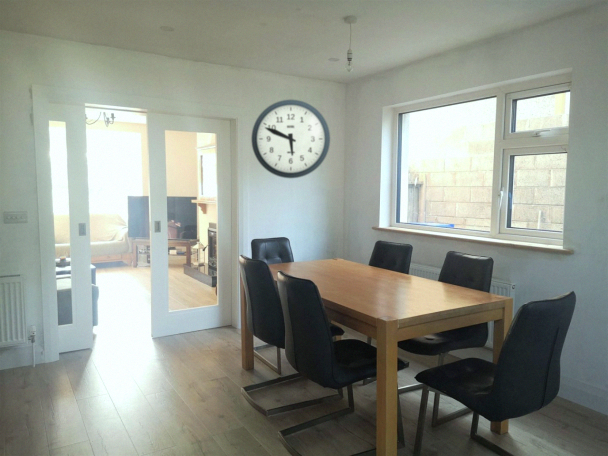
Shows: 5:49
